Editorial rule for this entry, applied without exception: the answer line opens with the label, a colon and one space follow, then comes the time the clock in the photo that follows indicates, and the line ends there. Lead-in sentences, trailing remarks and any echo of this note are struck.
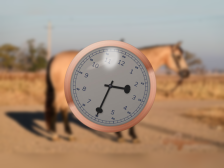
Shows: 2:30
